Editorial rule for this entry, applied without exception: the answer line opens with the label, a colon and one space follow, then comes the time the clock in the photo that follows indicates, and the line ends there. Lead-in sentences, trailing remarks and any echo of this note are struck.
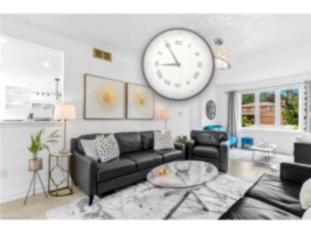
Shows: 8:55
